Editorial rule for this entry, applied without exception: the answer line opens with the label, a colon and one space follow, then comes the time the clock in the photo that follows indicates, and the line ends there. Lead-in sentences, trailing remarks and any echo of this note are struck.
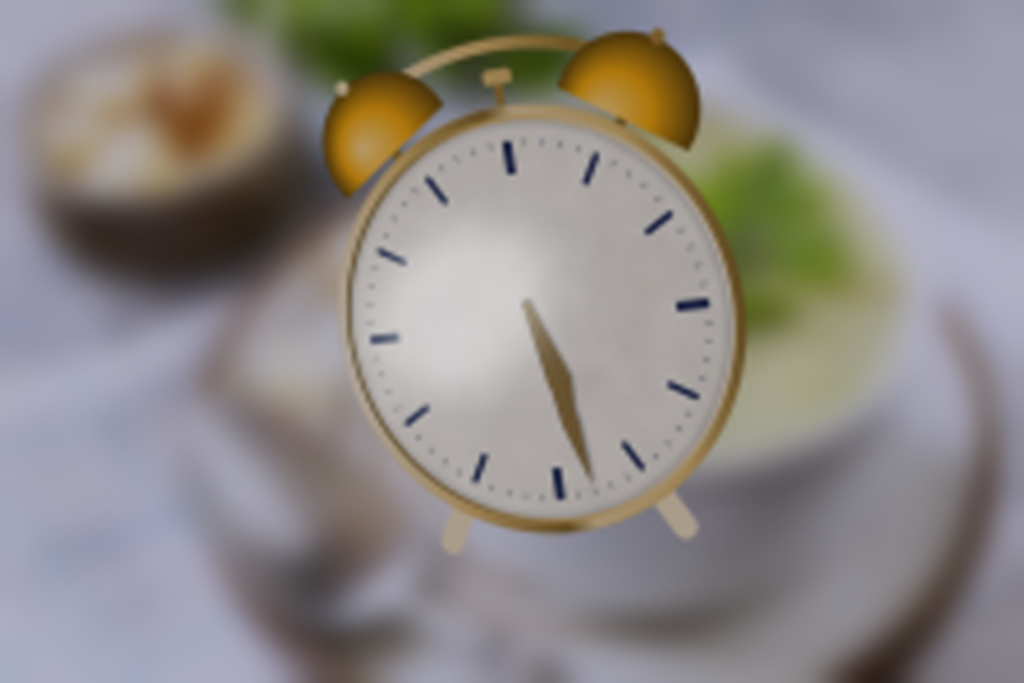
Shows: 5:28
